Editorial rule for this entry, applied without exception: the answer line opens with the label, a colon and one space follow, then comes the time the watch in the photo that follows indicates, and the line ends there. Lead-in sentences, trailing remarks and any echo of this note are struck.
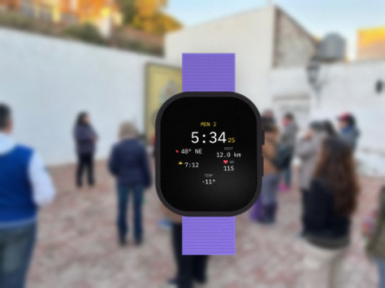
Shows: 5:34
